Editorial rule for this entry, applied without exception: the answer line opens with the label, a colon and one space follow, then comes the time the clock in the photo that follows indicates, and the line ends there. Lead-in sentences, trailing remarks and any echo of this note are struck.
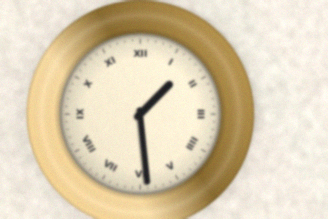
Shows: 1:29
